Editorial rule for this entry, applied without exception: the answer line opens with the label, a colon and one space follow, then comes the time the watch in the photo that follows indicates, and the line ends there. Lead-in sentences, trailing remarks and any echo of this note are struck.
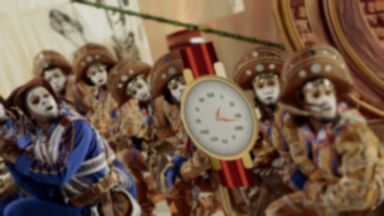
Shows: 1:16
